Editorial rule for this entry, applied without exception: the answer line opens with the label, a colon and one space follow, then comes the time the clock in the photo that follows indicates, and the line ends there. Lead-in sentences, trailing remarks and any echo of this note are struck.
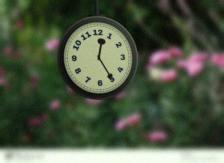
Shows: 12:25
